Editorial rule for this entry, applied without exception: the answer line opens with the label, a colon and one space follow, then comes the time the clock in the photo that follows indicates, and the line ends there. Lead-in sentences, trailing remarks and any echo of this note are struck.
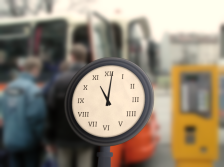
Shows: 11:01
